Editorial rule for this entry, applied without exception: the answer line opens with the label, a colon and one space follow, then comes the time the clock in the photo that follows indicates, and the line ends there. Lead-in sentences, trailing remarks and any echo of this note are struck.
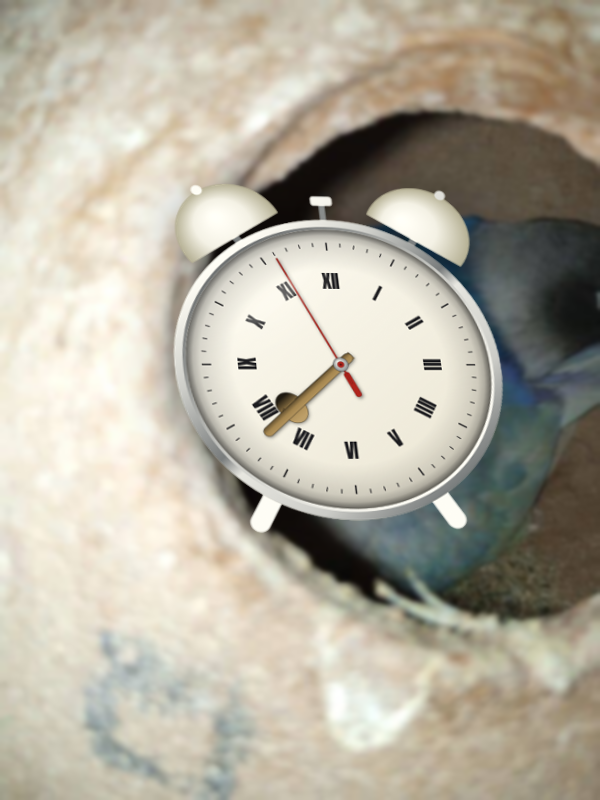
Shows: 7:37:56
